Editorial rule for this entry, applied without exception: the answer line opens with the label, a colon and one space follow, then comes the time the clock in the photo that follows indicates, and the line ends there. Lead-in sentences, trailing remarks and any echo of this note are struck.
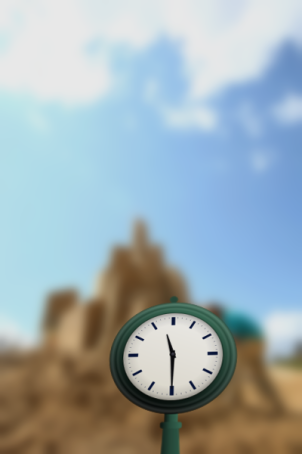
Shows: 11:30
